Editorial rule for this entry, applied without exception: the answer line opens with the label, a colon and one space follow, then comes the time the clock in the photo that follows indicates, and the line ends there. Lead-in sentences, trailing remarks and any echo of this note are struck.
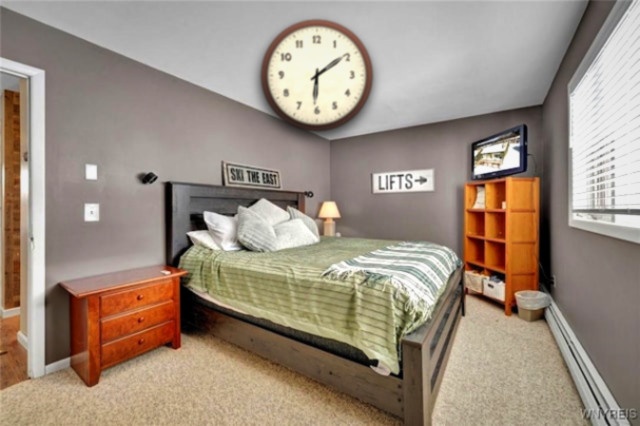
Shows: 6:09
